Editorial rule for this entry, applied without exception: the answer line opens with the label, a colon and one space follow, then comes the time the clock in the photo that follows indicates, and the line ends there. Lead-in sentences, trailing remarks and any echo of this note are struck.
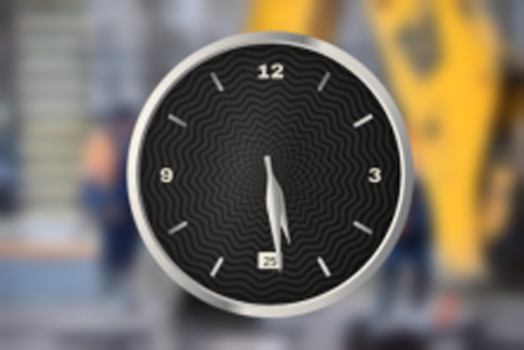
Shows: 5:29
